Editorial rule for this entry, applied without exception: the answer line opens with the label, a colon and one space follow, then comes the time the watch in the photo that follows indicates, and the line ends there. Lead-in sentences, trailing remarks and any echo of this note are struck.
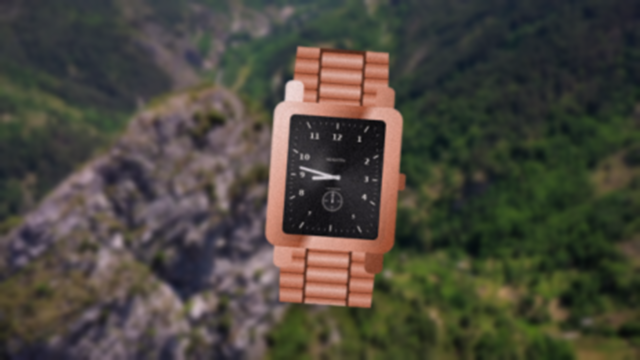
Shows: 8:47
